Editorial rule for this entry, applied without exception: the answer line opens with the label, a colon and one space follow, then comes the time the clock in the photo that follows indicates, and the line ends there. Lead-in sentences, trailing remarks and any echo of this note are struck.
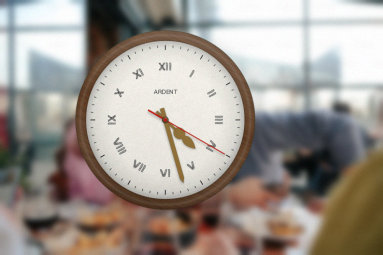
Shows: 4:27:20
